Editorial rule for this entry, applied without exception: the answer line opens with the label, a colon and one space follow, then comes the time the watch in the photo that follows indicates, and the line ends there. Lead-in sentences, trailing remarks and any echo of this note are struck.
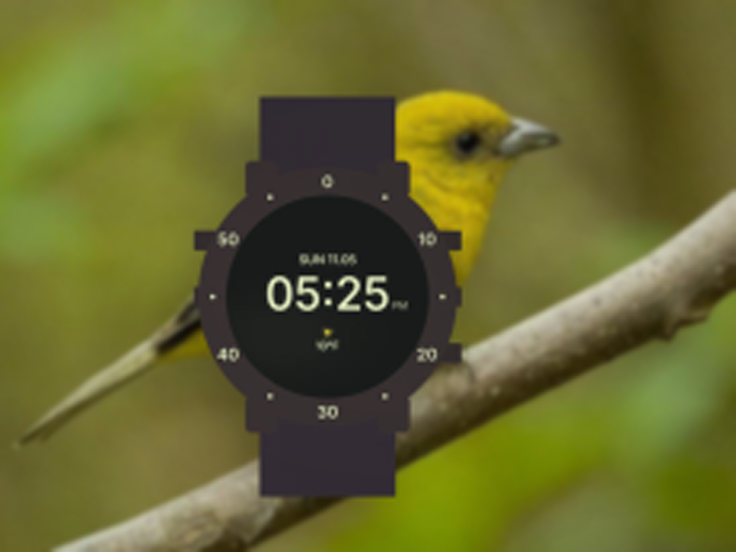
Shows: 5:25
